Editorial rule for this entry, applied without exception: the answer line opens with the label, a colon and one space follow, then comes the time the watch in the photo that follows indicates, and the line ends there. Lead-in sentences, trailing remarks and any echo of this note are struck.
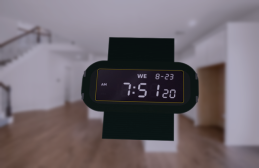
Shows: 7:51:20
